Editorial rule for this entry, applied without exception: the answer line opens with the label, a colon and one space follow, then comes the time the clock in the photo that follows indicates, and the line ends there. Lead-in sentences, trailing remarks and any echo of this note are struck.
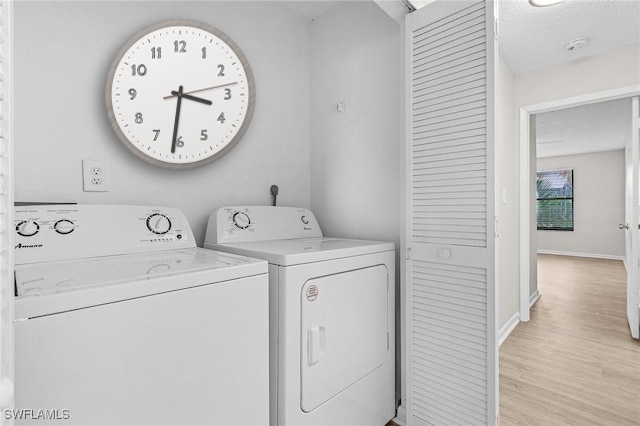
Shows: 3:31:13
